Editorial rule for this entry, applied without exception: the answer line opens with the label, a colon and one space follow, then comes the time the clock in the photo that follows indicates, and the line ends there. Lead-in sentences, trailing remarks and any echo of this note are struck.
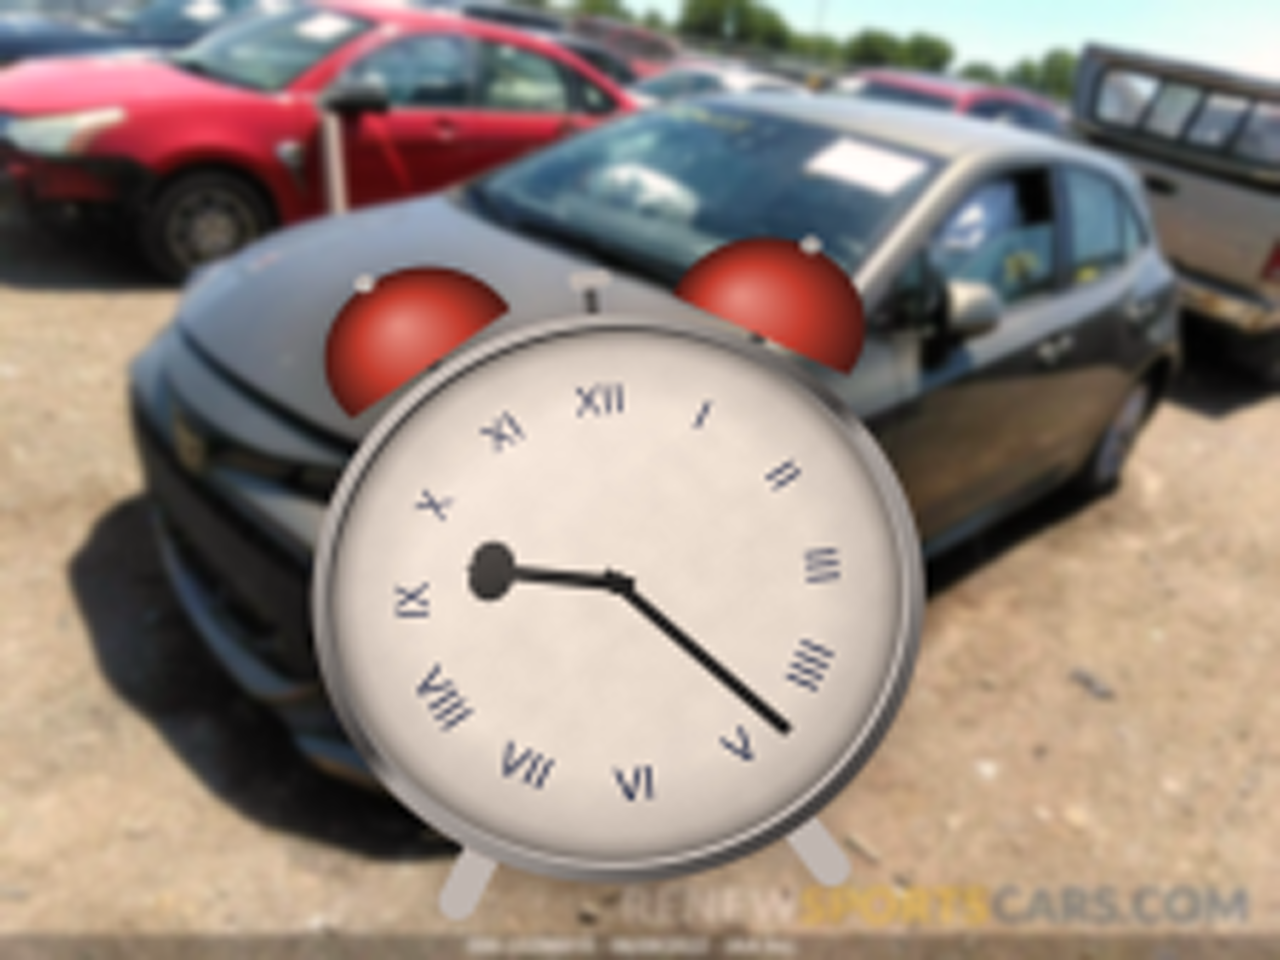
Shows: 9:23
